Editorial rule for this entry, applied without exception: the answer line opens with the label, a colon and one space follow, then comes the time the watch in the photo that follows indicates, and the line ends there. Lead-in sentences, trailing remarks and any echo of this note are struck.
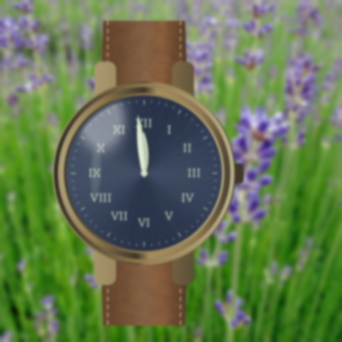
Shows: 11:59
